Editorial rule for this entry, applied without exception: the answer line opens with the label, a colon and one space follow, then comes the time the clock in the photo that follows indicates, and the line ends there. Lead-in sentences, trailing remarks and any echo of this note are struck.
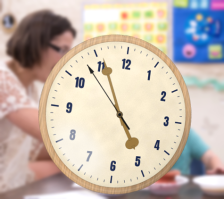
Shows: 4:55:53
